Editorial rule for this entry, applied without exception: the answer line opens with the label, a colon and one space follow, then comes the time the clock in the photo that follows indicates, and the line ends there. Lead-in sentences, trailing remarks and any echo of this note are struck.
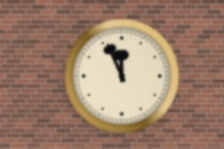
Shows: 11:56
